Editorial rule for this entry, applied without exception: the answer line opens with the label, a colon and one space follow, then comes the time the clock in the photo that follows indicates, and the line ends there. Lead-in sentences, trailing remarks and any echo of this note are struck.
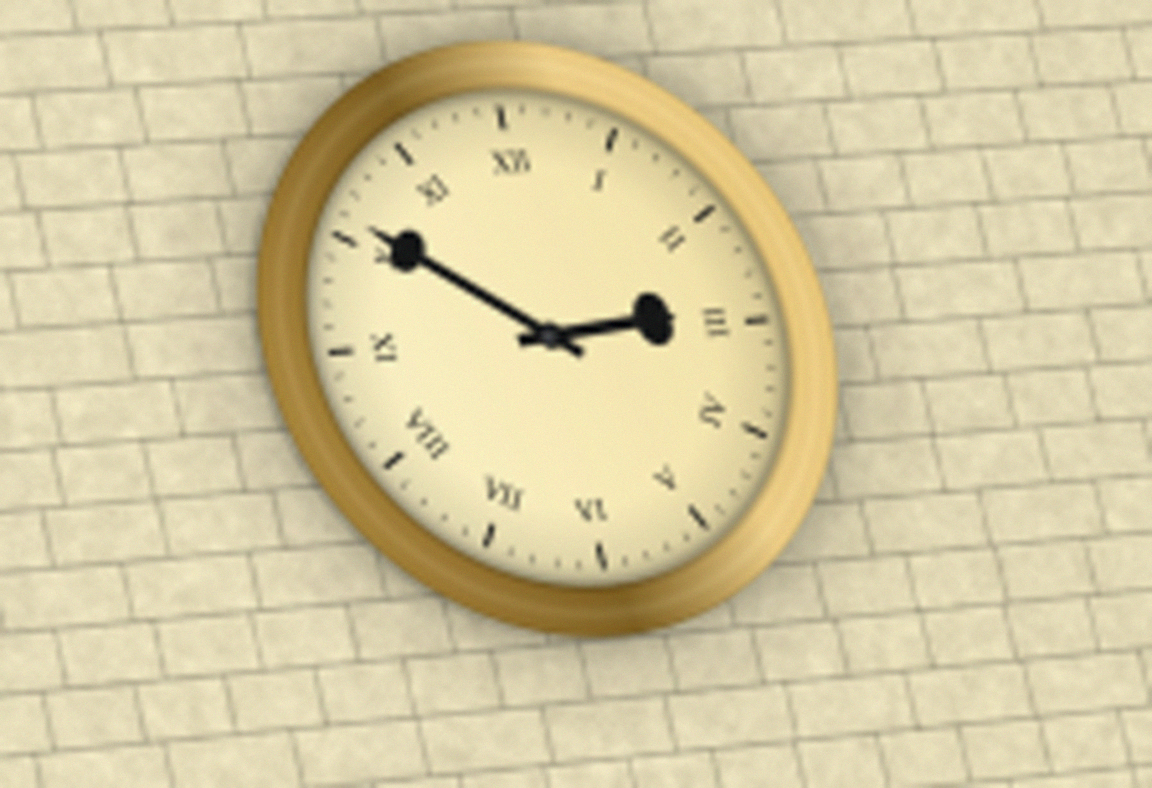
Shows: 2:51
